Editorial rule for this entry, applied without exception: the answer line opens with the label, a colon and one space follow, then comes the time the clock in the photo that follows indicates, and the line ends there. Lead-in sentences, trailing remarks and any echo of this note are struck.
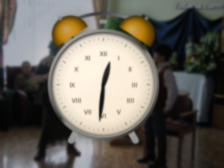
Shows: 12:31
